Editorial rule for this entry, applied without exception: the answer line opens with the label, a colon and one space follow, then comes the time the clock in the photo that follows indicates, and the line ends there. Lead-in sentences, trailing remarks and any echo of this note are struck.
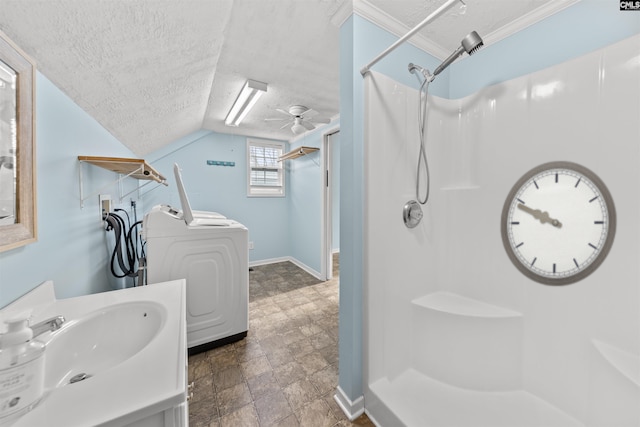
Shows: 9:49
